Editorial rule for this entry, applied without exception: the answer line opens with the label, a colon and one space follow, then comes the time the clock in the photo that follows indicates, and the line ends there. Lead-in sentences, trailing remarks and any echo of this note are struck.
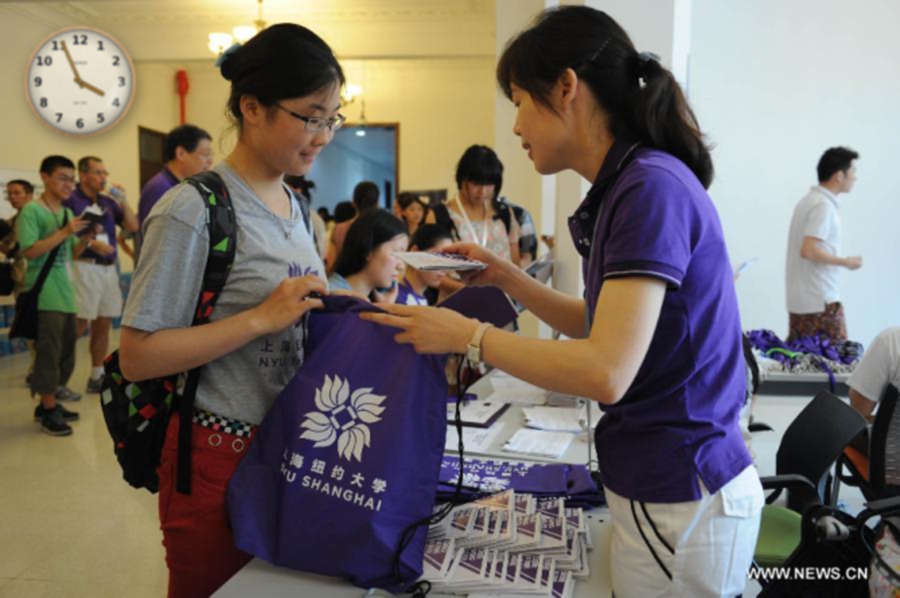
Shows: 3:56
